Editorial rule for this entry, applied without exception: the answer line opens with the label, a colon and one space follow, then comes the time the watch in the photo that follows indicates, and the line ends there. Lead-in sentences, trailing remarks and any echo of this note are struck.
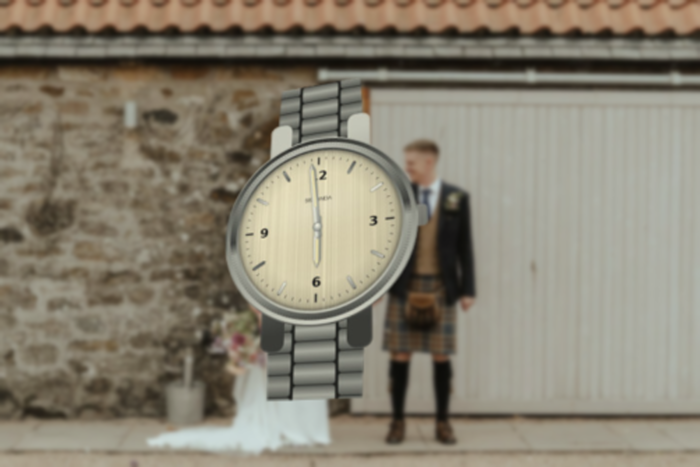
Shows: 5:59
